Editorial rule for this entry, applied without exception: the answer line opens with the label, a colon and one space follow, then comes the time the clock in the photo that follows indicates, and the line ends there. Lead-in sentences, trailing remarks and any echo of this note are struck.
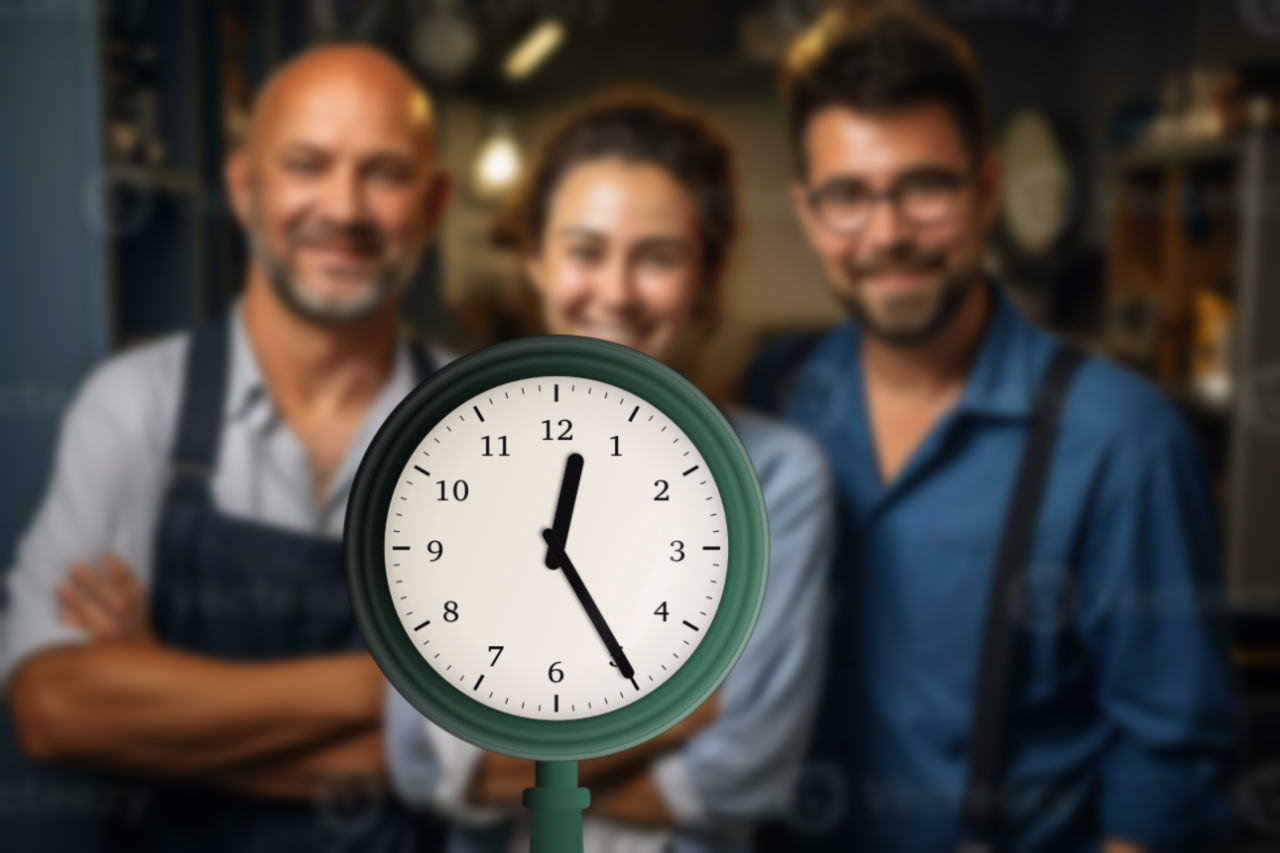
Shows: 12:25
